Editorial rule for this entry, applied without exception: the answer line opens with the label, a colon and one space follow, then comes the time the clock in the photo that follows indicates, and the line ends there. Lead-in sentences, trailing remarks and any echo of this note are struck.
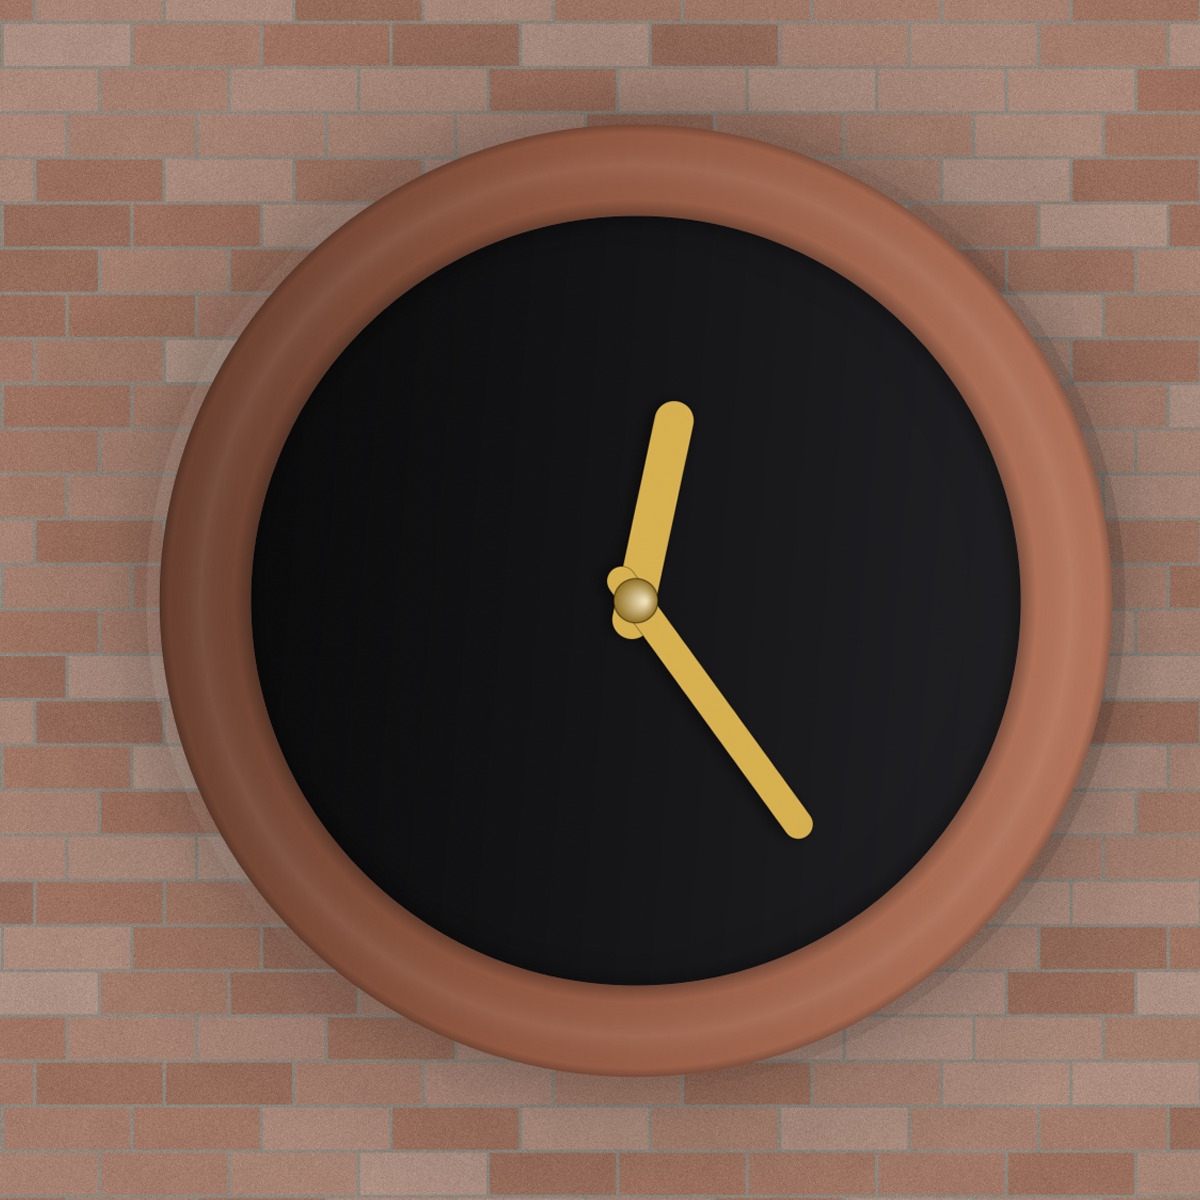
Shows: 12:24
